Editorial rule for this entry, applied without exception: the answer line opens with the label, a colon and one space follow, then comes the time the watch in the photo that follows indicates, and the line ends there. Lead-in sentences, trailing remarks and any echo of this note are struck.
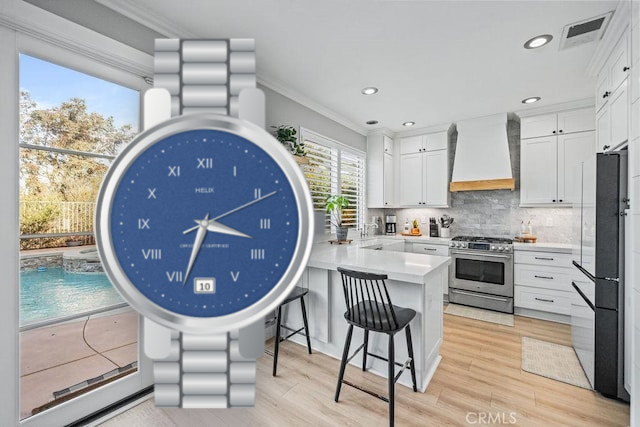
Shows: 3:33:11
